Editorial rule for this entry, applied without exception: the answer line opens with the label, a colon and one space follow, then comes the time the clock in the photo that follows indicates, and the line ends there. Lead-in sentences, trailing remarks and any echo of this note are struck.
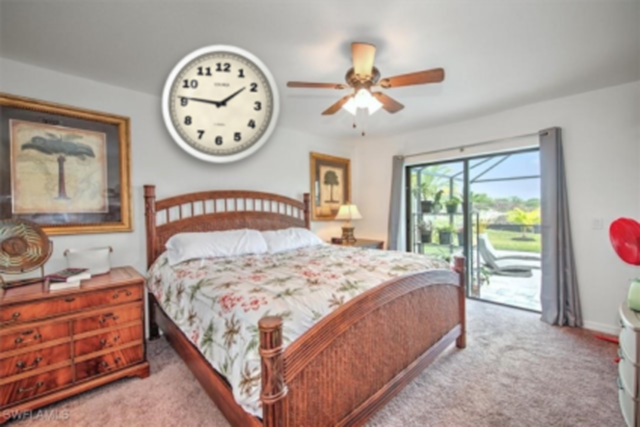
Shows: 1:46
